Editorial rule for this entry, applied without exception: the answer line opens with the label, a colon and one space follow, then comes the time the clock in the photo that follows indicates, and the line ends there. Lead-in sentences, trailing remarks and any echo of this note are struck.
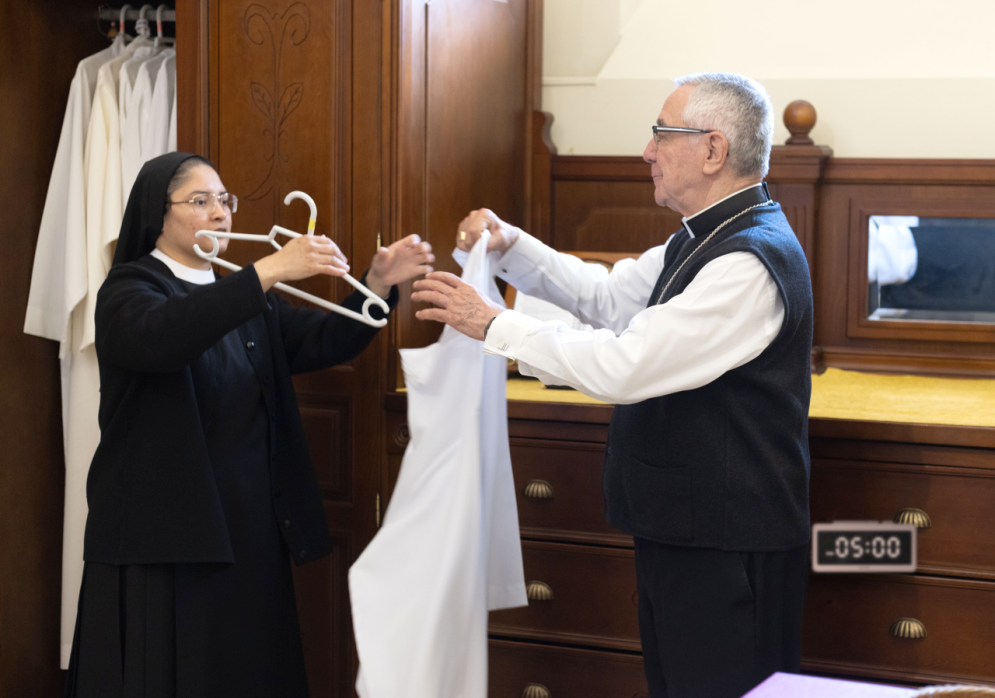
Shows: 5:00
